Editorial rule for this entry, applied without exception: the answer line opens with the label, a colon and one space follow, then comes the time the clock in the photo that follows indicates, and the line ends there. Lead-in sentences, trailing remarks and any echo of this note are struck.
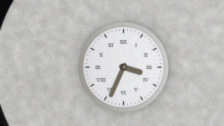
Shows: 3:34
